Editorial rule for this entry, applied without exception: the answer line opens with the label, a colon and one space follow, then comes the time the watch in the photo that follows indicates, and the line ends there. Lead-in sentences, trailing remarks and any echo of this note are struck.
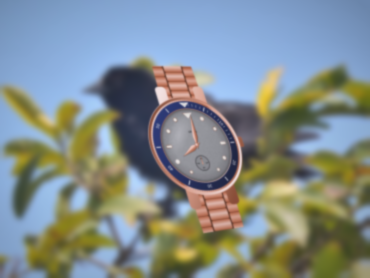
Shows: 8:01
